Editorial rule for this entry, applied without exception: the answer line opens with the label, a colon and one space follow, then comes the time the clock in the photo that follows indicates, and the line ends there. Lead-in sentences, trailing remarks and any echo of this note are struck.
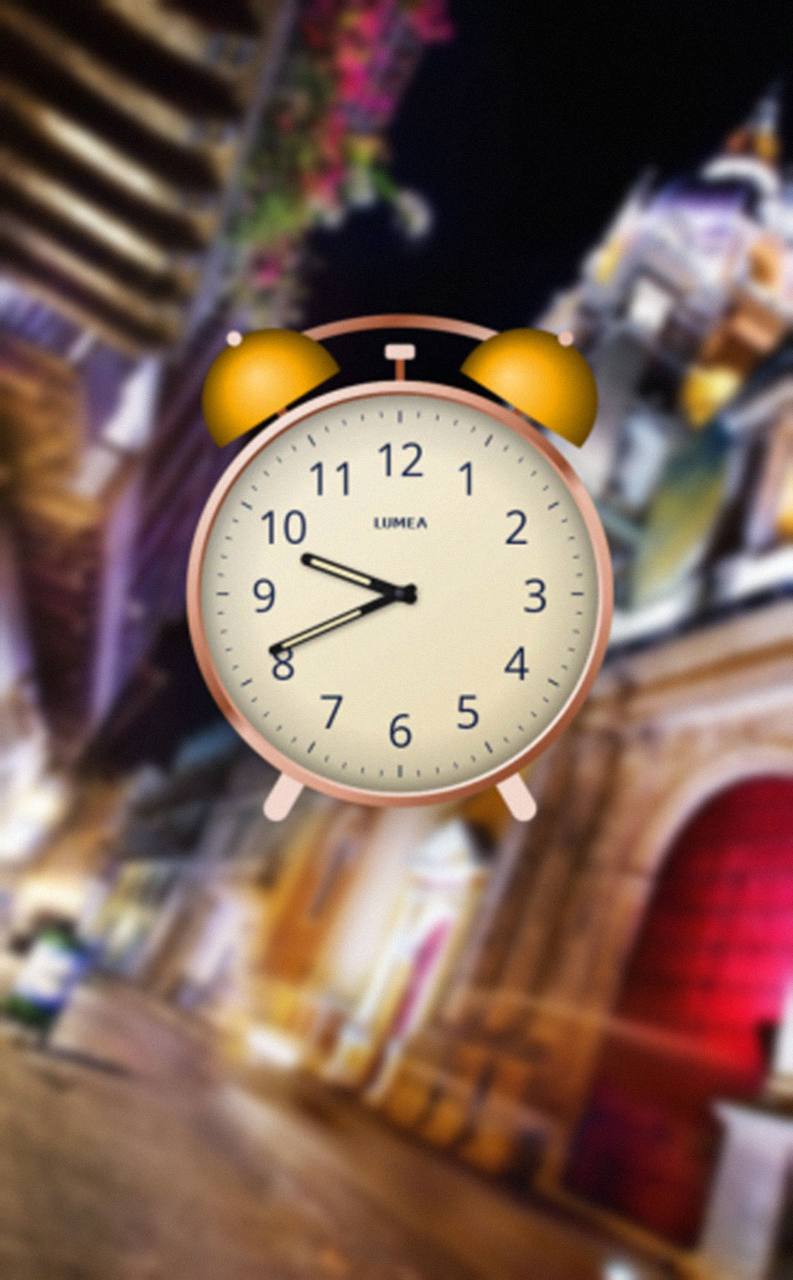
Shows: 9:41
